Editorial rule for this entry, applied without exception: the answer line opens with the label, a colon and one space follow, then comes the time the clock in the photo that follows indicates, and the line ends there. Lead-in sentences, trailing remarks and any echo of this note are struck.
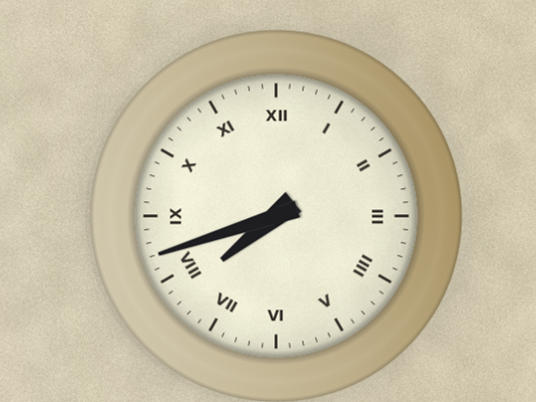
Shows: 7:42
